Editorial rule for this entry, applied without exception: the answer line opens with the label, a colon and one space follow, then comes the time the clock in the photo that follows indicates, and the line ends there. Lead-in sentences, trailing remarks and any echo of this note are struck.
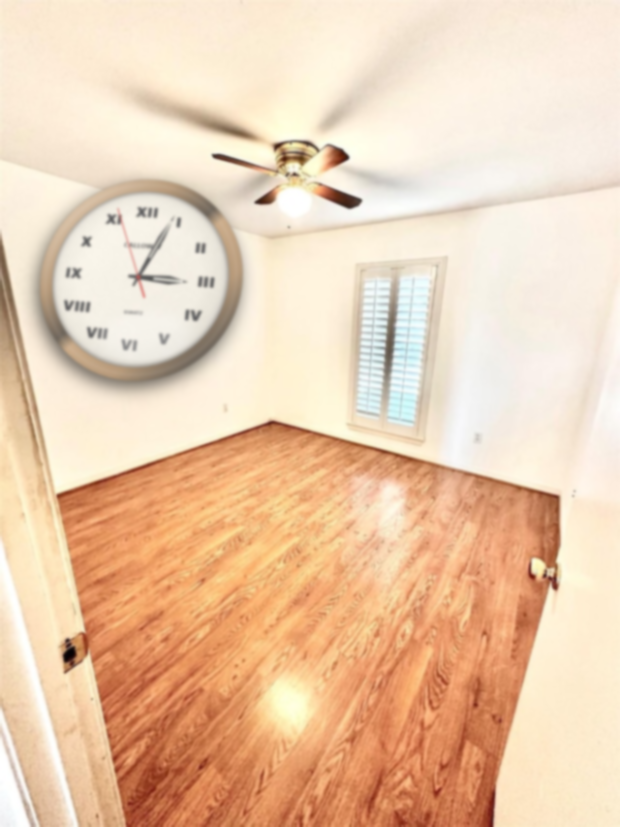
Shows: 3:03:56
